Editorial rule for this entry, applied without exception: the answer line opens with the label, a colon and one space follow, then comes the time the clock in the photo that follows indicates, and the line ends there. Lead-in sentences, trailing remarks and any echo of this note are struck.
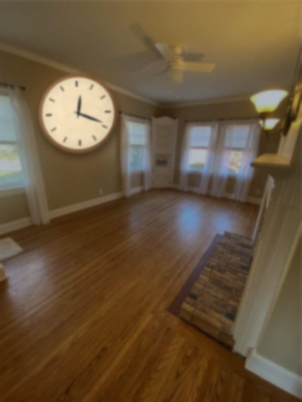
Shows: 12:19
